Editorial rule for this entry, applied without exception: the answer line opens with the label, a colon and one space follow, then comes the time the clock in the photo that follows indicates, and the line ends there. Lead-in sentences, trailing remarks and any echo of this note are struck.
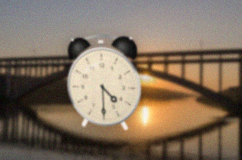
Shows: 4:30
